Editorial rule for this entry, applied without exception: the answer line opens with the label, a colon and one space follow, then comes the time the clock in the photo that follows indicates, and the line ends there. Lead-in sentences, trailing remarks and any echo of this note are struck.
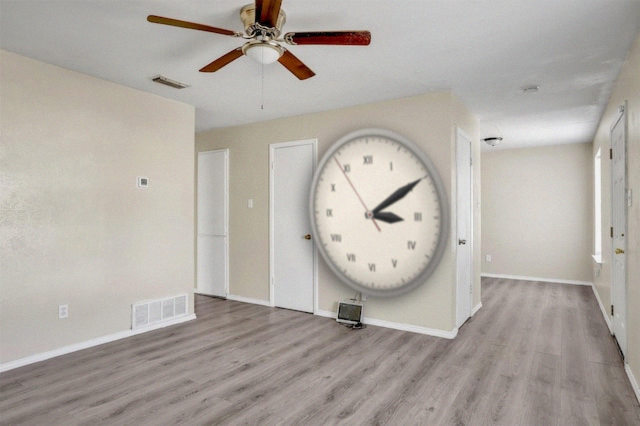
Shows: 3:09:54
